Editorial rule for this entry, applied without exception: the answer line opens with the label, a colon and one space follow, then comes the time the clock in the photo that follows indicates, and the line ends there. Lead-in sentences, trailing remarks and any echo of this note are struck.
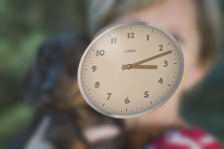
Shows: 3:12
